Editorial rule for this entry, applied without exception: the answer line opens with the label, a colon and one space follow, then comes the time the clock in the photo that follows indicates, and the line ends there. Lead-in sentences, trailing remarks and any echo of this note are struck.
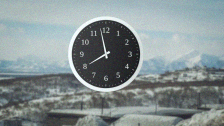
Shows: 7:58
